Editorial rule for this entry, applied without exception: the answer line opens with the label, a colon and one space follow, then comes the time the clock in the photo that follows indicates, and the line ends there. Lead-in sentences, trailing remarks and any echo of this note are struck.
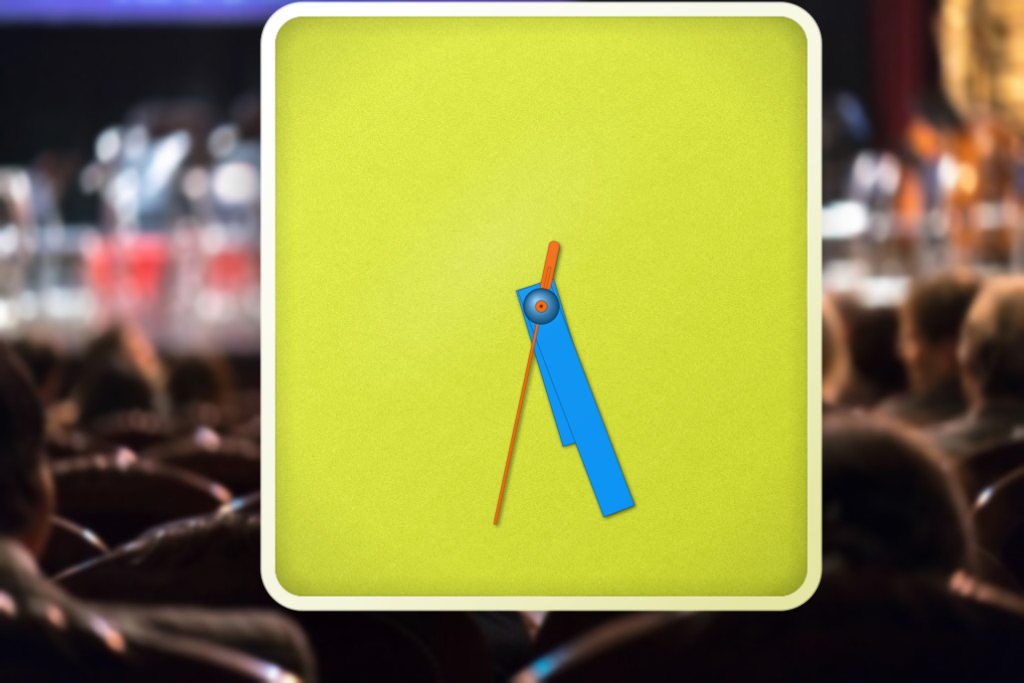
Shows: 5:26:32
